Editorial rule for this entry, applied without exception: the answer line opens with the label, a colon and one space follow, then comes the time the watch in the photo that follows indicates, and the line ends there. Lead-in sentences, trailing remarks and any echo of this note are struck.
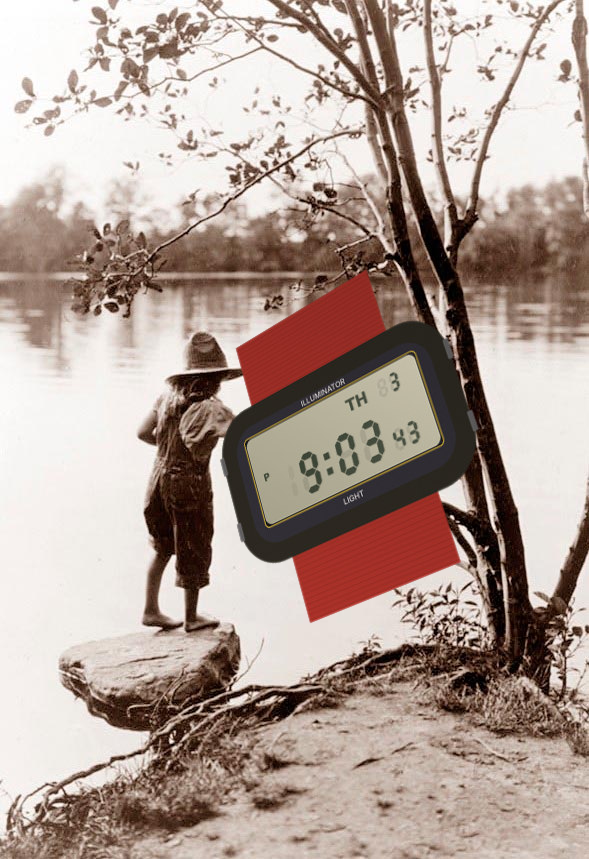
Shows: 9:03:43
